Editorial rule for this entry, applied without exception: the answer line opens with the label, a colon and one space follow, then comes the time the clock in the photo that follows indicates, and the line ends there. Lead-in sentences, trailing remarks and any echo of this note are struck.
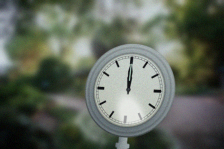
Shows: 12:00
